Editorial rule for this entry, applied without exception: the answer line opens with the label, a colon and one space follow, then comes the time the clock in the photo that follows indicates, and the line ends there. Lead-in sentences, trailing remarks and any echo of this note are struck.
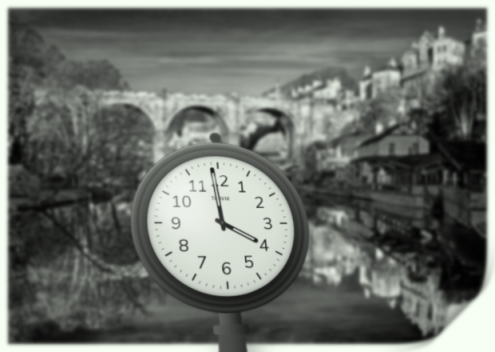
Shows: 3:59
